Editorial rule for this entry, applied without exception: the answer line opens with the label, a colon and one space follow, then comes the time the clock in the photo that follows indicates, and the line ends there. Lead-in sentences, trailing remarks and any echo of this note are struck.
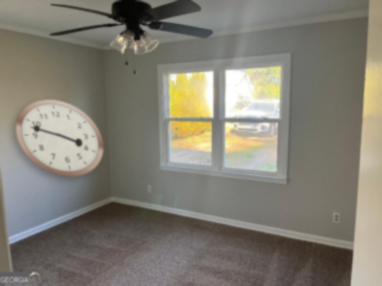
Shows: 3:48
